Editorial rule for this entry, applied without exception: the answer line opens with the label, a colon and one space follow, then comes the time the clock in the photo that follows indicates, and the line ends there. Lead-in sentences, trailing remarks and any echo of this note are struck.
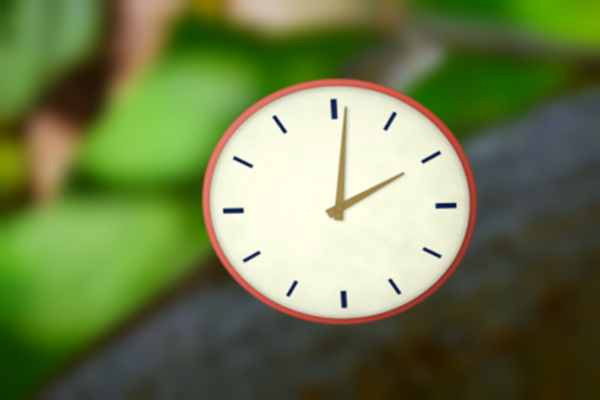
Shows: 2:01
